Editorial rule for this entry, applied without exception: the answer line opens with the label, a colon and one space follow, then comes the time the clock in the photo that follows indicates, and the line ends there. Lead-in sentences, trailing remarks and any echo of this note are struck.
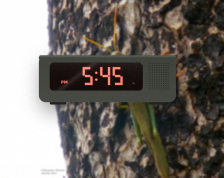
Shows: 5:45
